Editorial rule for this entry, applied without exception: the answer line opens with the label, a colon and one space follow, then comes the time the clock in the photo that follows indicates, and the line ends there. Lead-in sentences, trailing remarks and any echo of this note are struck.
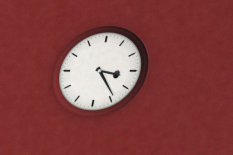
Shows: 3:24
